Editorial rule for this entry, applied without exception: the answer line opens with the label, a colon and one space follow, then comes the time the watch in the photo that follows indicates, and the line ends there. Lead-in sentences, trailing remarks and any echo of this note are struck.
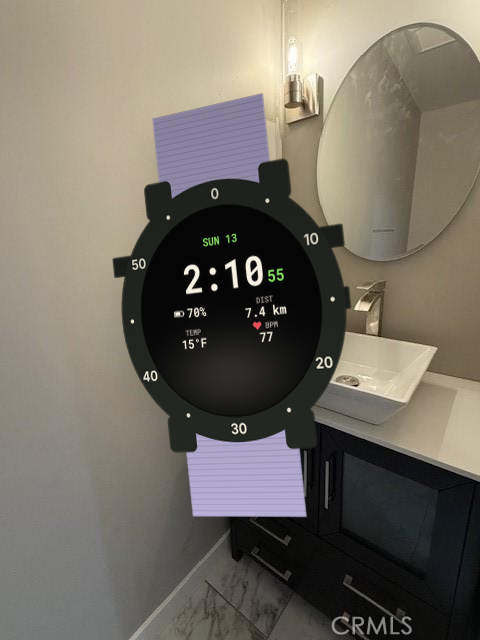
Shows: 2:10:55
